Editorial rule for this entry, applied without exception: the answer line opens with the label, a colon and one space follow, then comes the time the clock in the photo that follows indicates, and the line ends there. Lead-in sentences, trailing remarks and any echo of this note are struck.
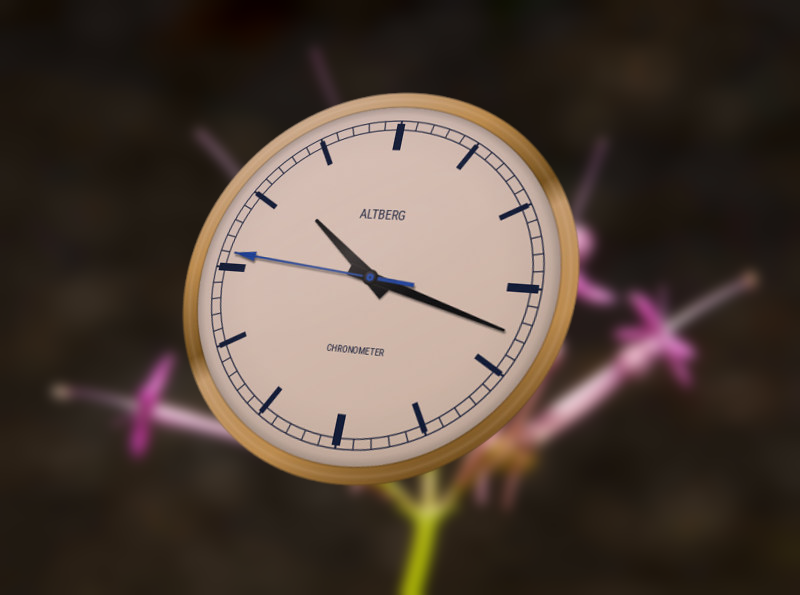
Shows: 10:17:46
